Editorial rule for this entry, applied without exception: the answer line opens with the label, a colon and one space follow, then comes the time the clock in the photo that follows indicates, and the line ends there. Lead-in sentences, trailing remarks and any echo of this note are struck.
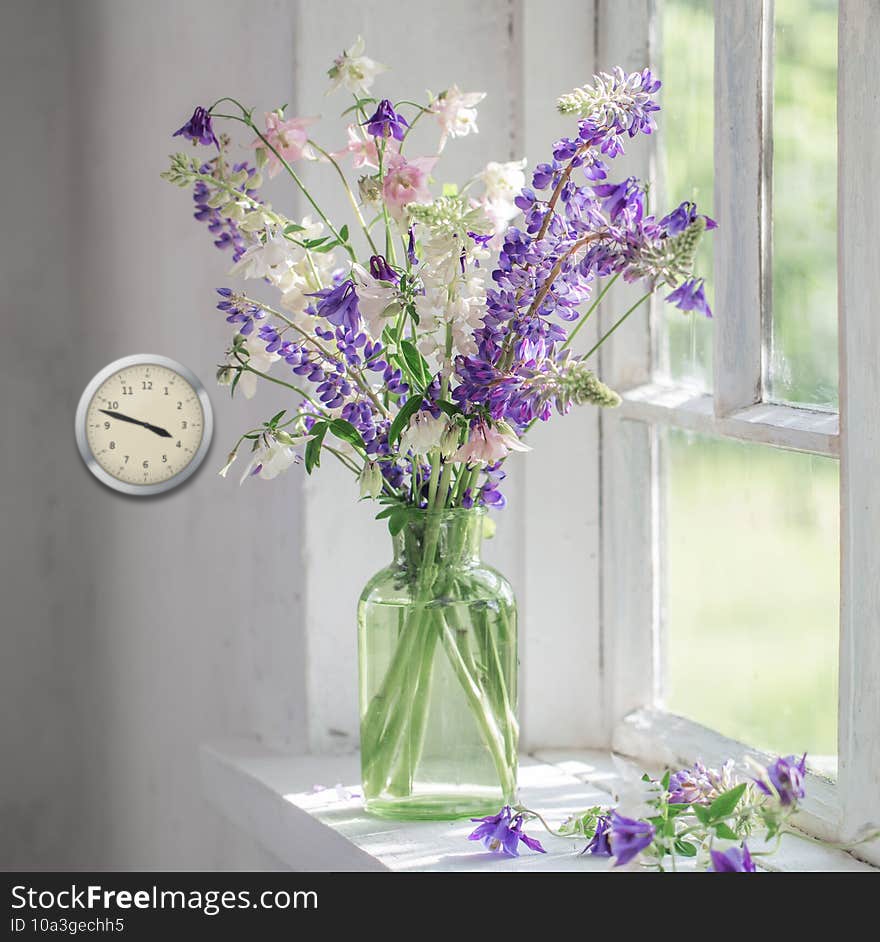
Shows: 3:48
